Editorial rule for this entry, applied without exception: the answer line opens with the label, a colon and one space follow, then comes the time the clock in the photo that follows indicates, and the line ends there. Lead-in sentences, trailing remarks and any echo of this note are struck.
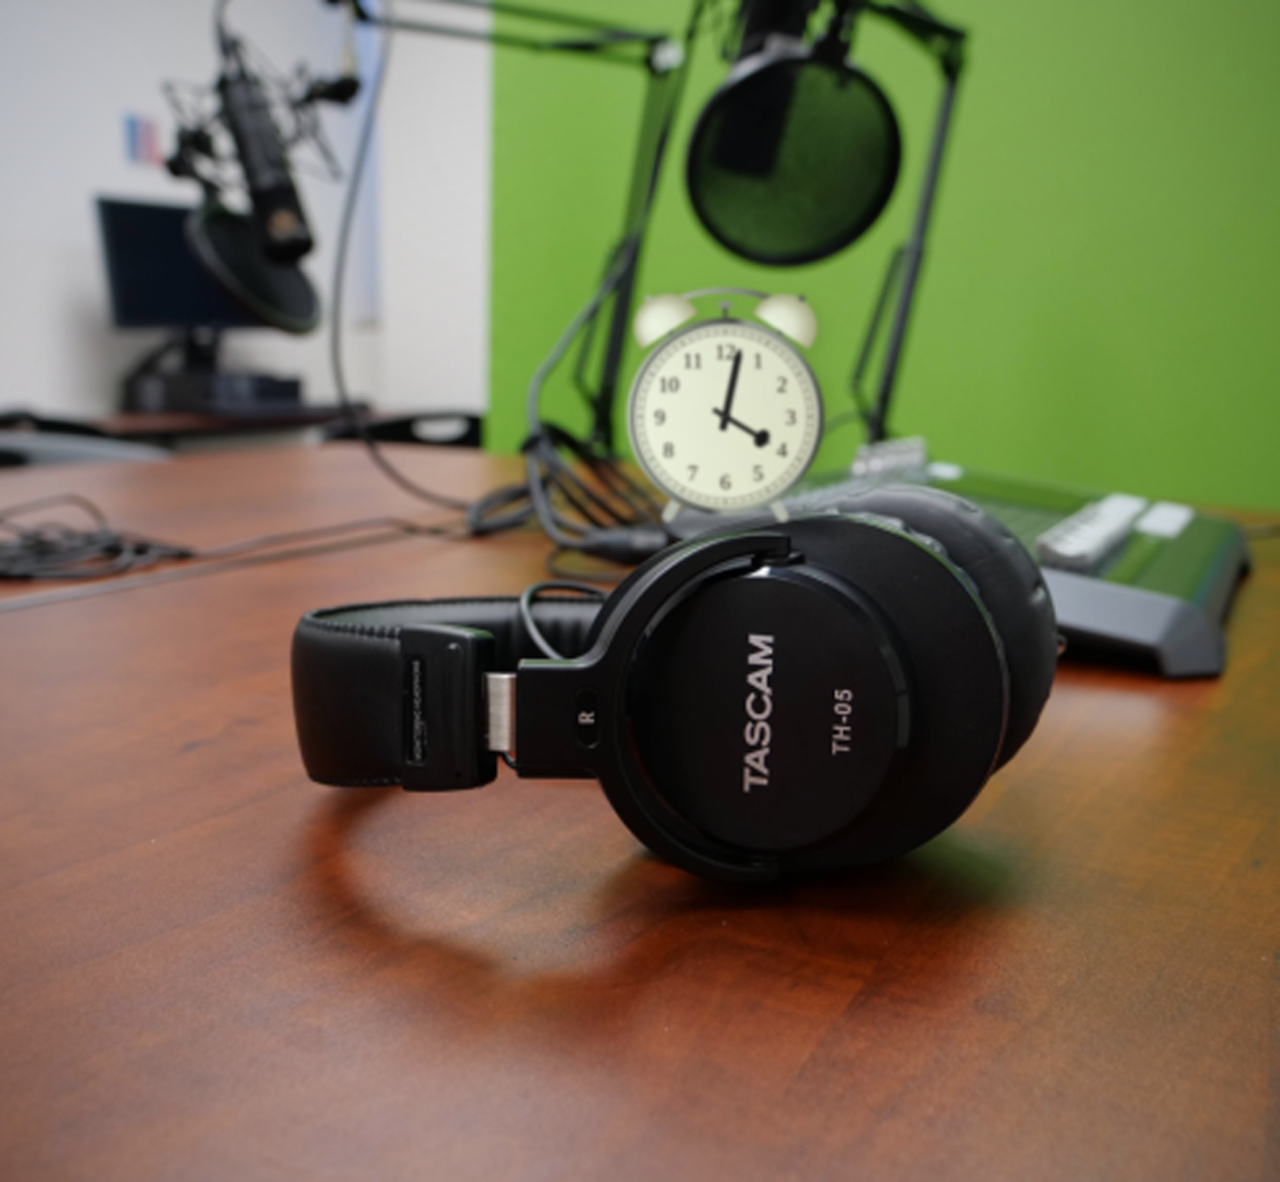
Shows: 4:02
